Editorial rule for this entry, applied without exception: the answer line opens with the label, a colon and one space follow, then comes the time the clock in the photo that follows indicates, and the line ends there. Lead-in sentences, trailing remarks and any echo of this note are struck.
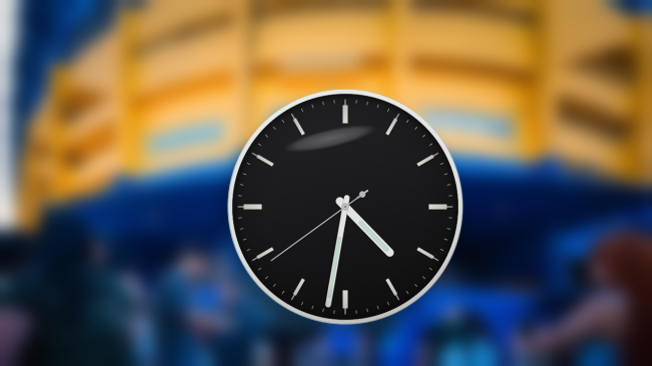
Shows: 4:31:39
